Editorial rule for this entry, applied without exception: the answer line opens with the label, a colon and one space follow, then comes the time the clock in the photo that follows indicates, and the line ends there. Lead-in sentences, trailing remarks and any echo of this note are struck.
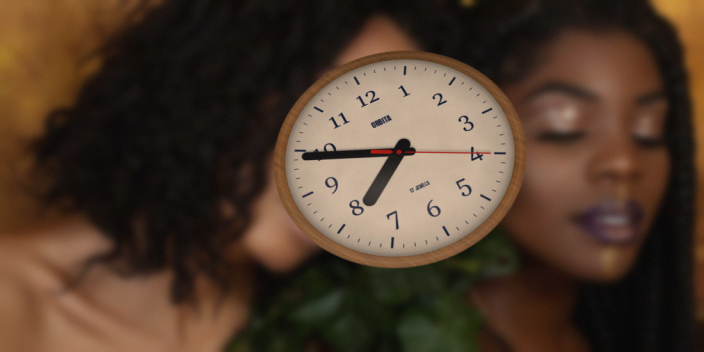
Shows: 7:49:20
